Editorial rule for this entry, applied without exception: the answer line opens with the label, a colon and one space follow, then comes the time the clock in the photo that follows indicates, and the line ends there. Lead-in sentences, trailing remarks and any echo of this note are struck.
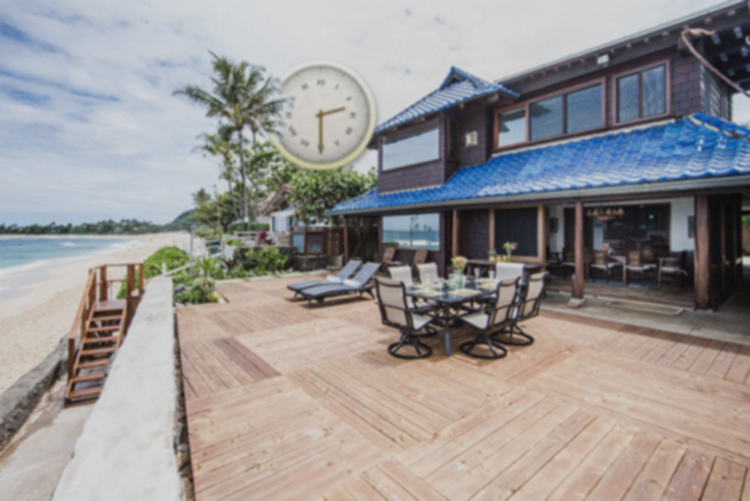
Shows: 2:30
